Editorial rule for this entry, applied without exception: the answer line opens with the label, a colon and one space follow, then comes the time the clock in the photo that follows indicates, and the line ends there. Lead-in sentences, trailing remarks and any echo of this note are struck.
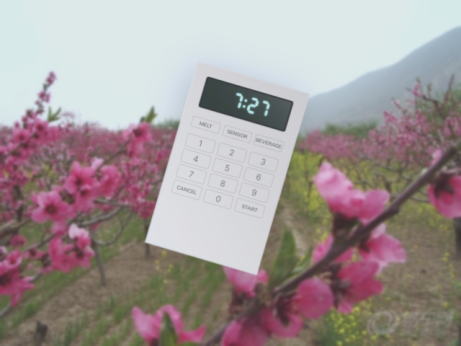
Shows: 7:27
